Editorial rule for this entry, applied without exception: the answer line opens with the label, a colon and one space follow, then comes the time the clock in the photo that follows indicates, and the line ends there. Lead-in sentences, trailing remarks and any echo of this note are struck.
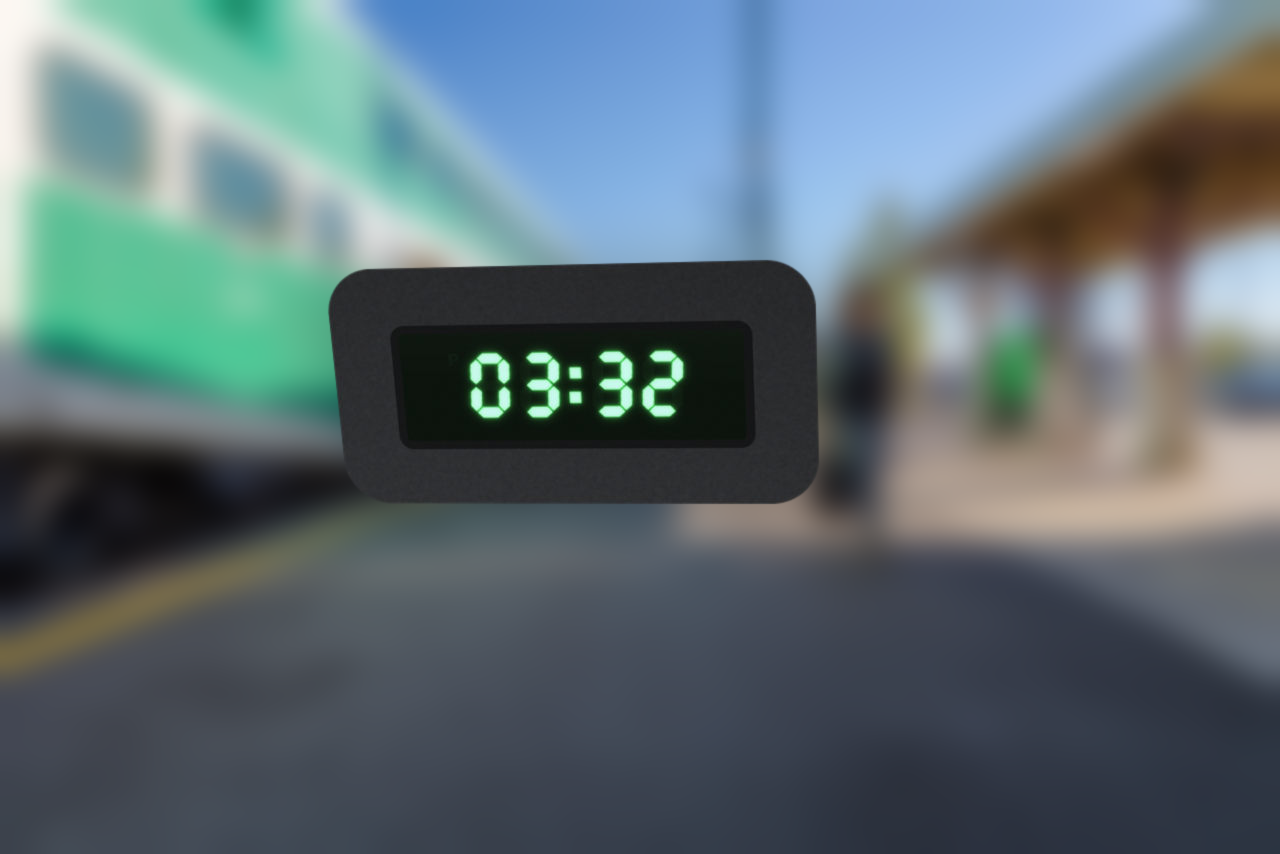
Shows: 3:32
